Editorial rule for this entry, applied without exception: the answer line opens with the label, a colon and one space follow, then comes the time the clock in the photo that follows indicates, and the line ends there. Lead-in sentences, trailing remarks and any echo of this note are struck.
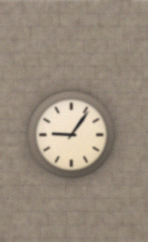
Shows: 9:06
